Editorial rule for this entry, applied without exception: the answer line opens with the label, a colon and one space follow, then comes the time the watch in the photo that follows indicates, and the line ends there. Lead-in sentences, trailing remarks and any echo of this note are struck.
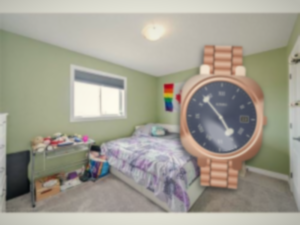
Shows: 4:53
